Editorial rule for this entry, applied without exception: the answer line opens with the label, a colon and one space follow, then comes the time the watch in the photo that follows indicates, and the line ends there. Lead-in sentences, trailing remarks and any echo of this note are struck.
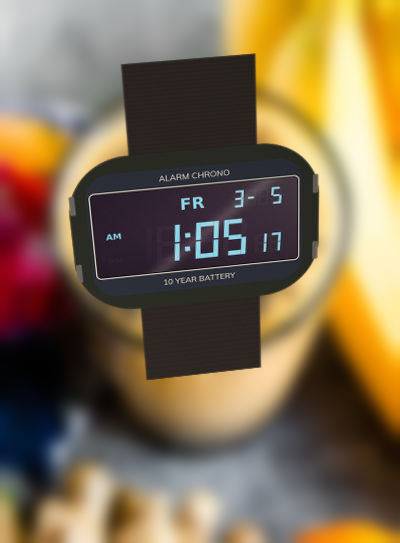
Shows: 1:05:17
